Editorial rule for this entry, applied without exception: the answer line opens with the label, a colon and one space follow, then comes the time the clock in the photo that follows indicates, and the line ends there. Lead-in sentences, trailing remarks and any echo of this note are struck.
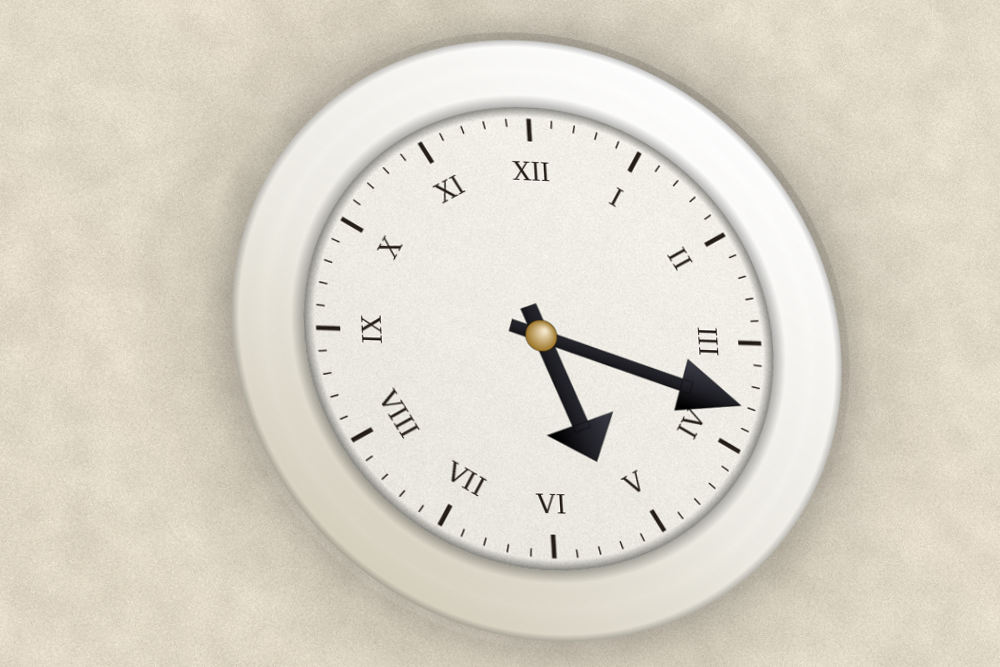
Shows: 5:18
